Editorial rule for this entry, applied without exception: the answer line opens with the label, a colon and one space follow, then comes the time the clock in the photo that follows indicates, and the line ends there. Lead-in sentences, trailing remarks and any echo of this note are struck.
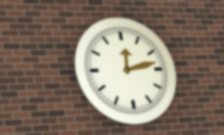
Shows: 12:13
